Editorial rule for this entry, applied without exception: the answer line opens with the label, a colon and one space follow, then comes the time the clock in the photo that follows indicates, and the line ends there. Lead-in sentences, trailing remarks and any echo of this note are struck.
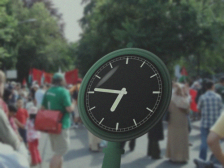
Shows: 6:46
